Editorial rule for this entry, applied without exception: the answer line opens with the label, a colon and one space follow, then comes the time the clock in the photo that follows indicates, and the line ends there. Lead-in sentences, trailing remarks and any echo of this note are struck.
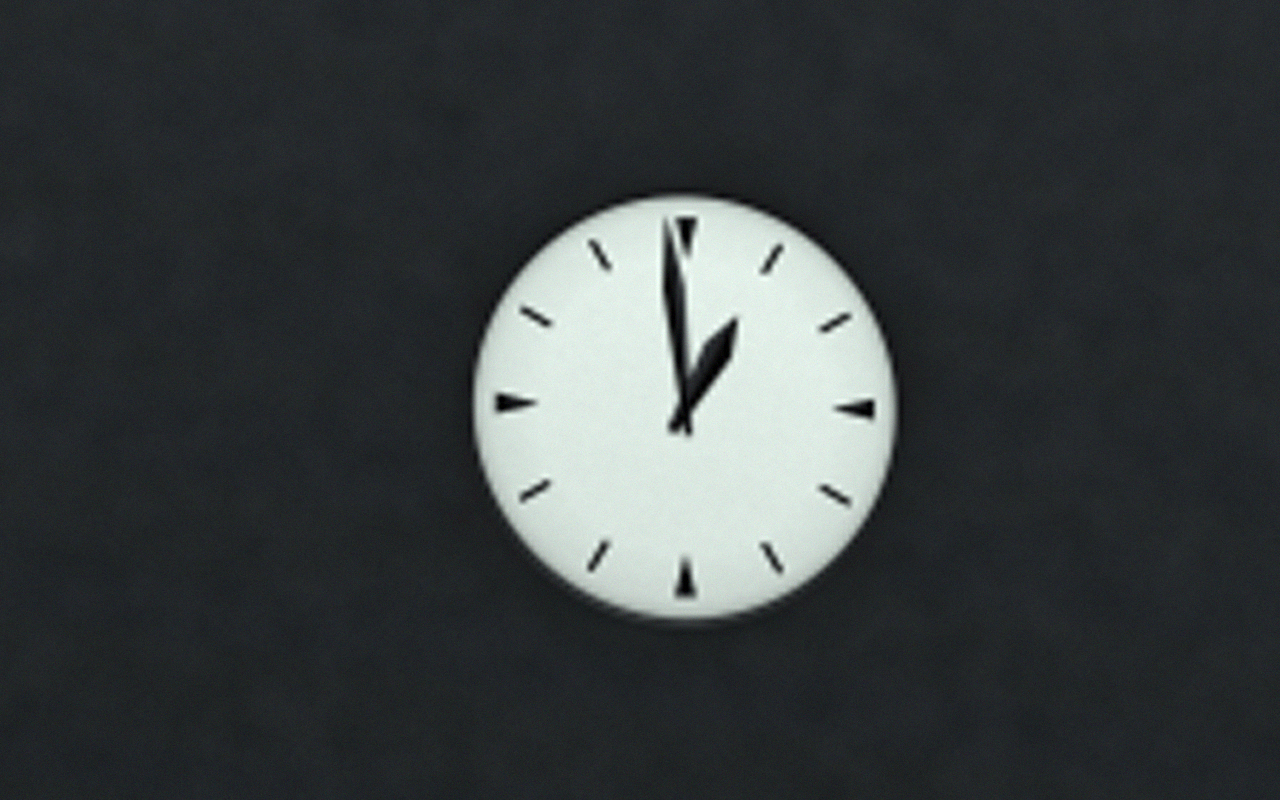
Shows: 12:59
